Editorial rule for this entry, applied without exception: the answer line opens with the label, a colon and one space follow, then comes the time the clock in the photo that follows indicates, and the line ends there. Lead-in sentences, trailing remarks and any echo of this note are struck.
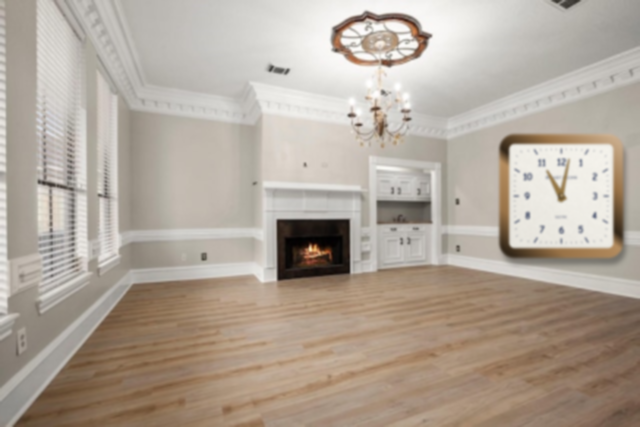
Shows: 11:02
